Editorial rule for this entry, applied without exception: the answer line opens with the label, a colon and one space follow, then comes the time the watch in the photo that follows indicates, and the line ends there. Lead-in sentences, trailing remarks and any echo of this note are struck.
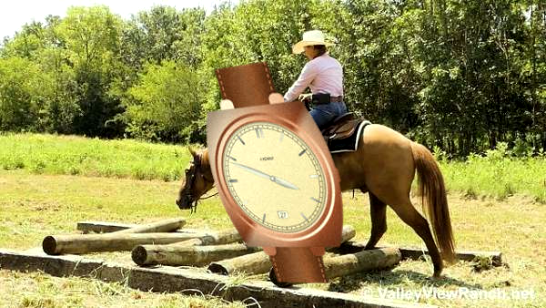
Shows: 3:49
